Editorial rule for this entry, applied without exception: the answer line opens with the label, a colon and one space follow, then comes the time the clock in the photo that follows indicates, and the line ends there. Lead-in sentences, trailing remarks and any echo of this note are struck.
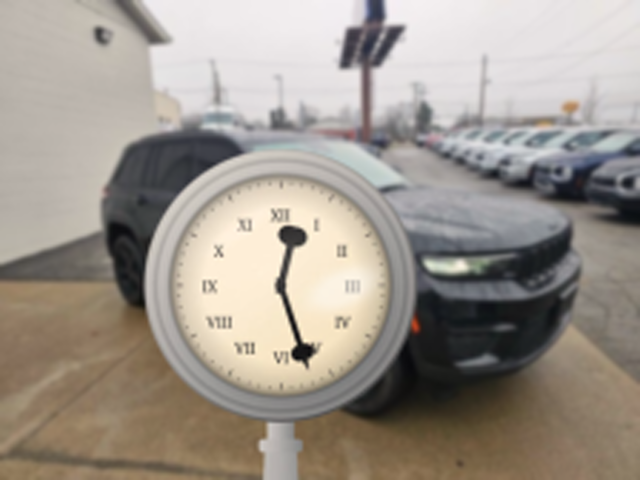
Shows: 12:27
